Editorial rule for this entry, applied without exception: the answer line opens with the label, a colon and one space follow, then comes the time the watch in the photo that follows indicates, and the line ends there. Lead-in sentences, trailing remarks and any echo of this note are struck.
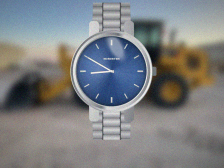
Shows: 8:50
